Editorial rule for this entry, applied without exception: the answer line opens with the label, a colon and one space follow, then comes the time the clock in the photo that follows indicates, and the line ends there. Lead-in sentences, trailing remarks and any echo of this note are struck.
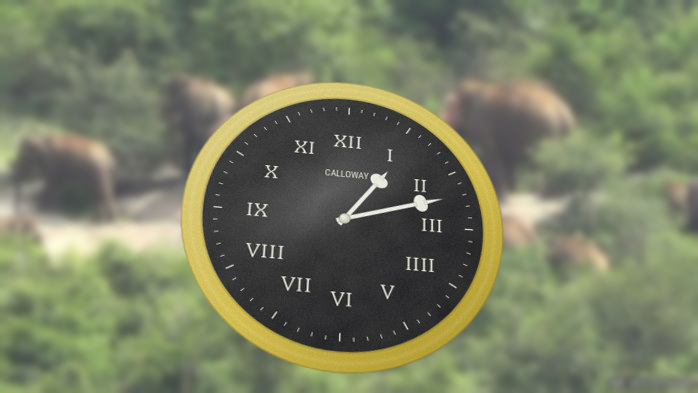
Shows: 1:12
